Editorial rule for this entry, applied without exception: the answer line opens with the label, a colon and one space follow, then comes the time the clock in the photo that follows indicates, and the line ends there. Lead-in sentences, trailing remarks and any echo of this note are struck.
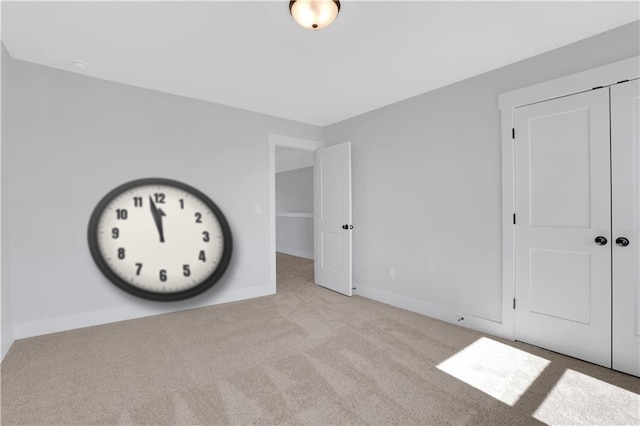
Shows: 11:58
